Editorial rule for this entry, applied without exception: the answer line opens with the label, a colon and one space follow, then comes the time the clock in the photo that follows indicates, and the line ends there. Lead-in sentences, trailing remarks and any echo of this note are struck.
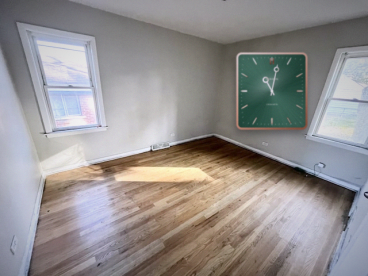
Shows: 11:02
